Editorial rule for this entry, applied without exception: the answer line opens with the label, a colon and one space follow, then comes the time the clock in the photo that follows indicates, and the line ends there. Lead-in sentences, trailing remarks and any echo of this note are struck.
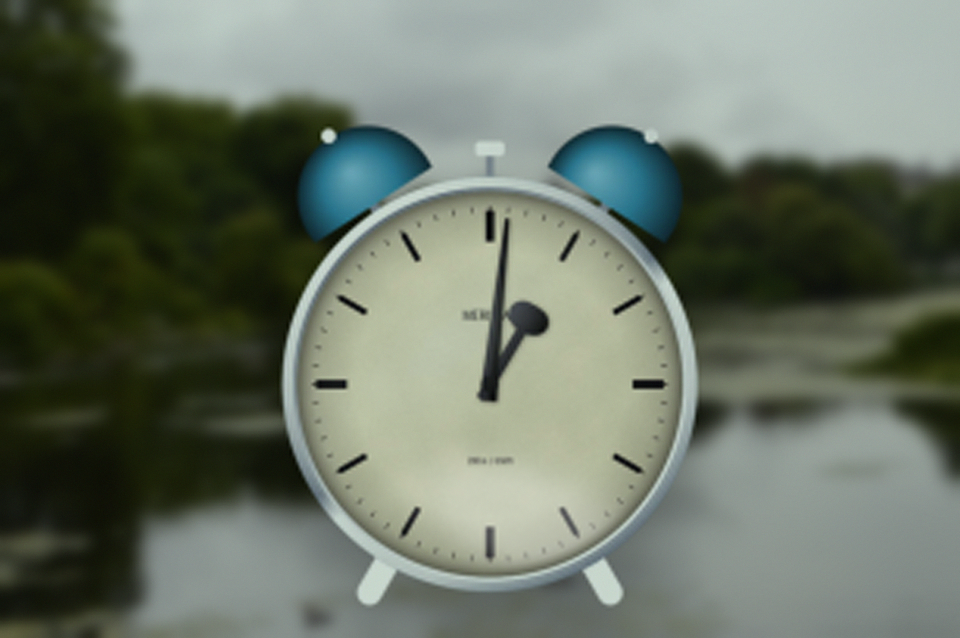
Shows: 1:01
